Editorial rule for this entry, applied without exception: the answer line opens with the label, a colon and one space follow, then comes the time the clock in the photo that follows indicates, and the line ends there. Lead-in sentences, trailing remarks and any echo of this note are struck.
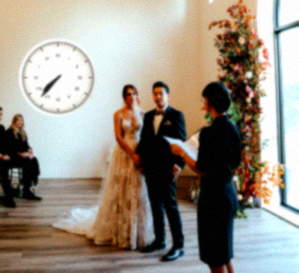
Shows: 7:37
